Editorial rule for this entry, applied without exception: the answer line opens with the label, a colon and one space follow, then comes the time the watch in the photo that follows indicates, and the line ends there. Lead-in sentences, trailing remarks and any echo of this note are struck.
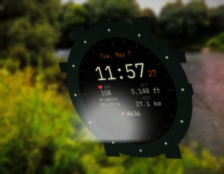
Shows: 11:57
